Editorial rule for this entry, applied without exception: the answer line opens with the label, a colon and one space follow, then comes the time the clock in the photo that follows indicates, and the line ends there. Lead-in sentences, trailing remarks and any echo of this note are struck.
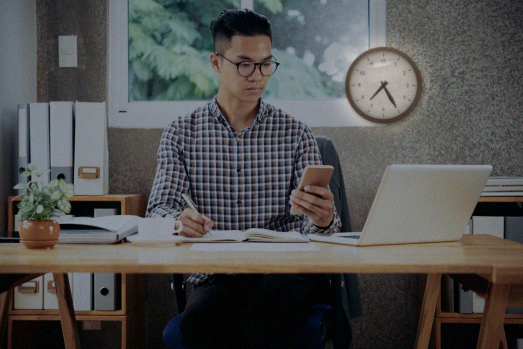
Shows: 7:25
